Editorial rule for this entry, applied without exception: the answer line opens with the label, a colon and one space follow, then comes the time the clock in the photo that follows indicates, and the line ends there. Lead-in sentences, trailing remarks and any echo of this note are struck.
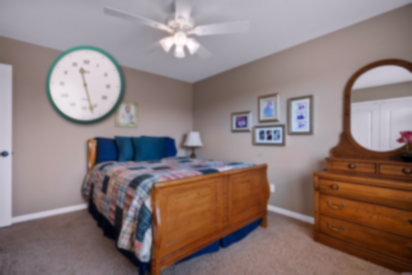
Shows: 11:27
